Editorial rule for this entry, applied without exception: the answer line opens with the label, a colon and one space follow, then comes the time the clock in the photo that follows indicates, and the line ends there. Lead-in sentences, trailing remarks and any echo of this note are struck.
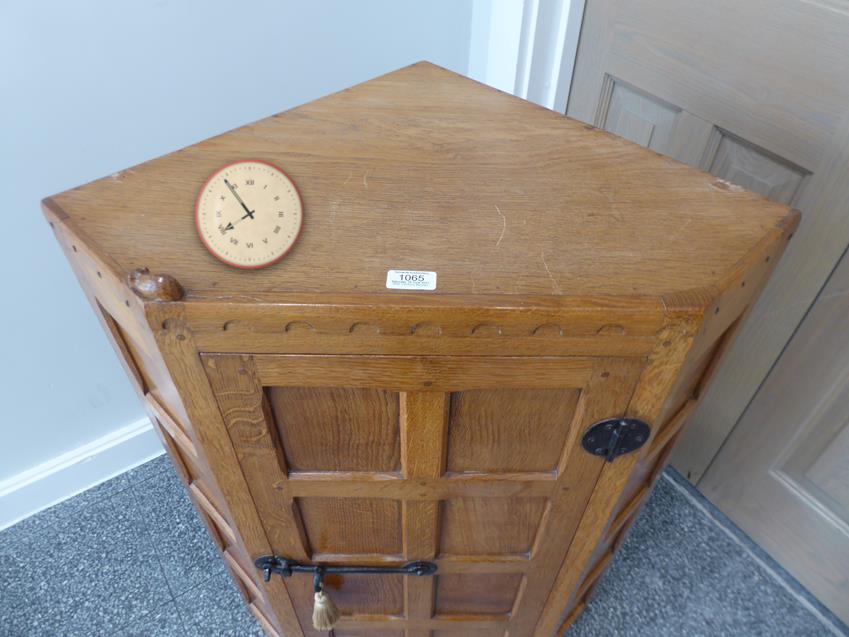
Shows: 7:54
